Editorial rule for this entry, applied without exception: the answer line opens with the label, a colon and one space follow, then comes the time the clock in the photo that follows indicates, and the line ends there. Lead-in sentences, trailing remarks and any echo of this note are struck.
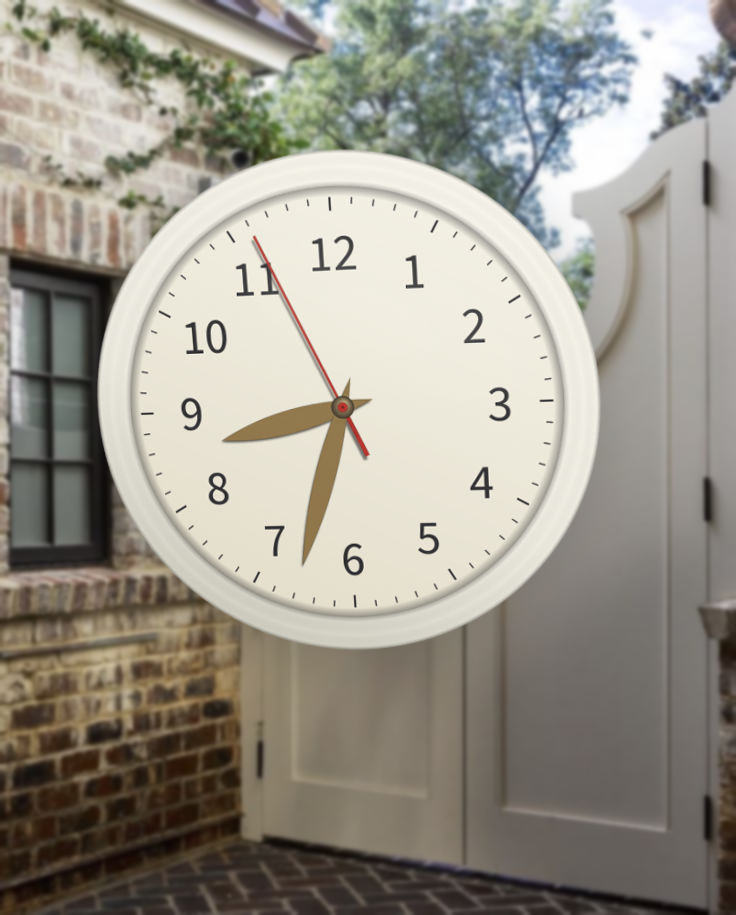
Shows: 8:32:56
